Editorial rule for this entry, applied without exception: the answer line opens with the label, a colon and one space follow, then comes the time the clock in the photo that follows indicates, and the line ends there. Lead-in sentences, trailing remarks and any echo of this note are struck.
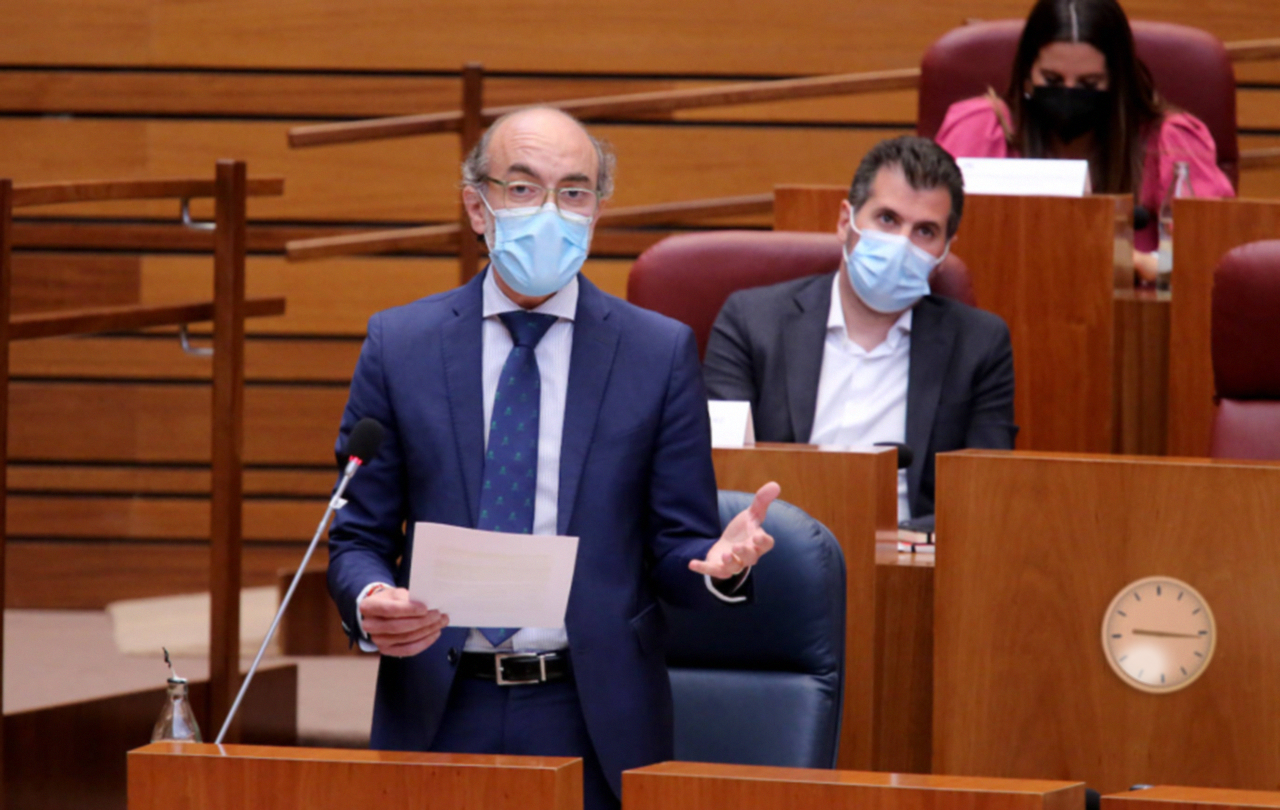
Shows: 9:16
